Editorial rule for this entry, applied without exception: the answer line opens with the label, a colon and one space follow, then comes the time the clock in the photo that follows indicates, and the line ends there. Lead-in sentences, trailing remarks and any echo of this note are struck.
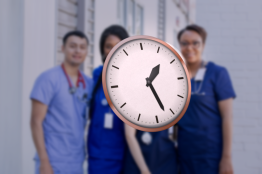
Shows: 1:27
